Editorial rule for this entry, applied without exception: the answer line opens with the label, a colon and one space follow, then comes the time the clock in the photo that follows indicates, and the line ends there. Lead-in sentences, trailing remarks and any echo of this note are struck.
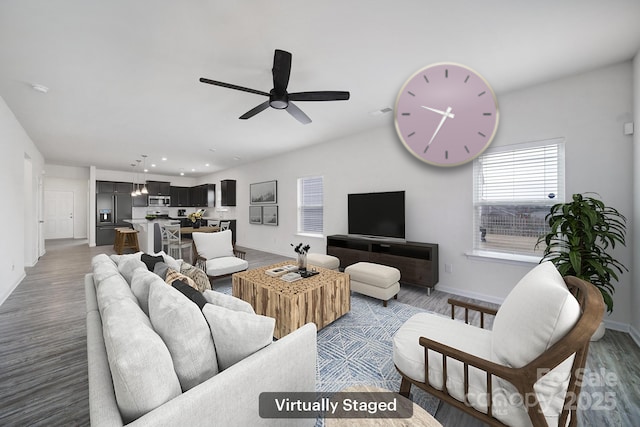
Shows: 9:35
